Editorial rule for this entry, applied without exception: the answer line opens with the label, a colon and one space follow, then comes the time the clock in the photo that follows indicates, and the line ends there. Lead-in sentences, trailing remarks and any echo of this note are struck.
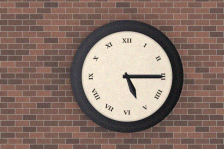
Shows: 5:15
